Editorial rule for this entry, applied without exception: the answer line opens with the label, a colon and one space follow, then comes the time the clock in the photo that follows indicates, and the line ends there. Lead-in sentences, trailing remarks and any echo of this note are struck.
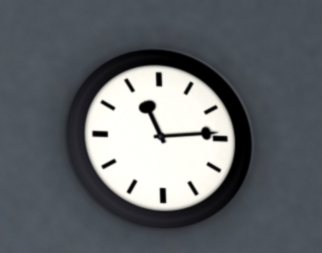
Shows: 11:14
